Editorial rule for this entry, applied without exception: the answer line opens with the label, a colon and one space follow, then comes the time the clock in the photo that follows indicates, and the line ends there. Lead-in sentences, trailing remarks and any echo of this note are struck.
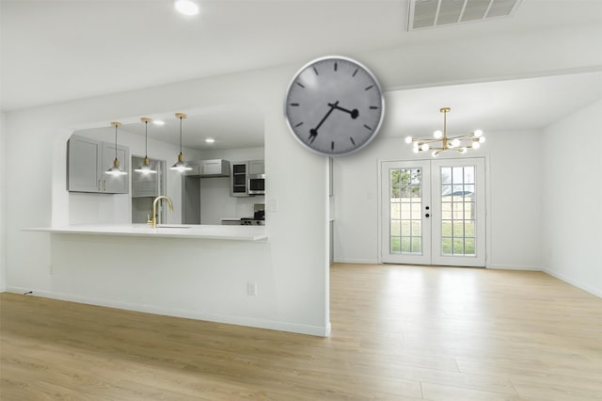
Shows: 3:36
